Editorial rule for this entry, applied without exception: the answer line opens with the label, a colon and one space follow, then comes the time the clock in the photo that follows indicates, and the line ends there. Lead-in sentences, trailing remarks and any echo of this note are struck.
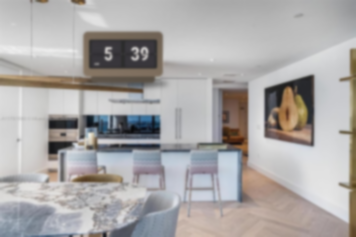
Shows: 5:39
